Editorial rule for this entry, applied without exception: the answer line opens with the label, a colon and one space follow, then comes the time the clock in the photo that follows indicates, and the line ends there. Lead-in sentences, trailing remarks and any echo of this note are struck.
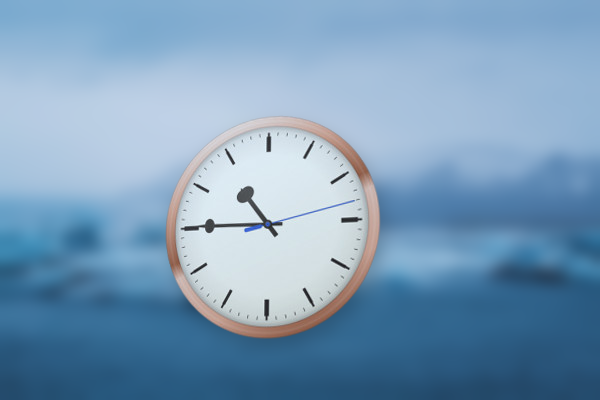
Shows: 10:45:13
